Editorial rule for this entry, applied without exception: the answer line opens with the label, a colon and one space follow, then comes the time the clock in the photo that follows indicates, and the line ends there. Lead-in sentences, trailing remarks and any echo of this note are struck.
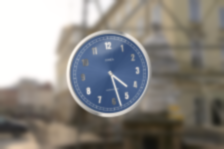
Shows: 4:28
